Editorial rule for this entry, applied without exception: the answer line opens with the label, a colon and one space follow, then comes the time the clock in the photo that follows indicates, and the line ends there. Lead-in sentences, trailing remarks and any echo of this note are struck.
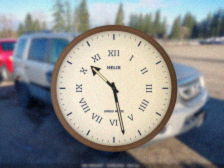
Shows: 10:28
